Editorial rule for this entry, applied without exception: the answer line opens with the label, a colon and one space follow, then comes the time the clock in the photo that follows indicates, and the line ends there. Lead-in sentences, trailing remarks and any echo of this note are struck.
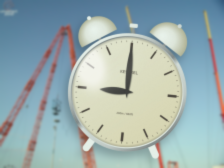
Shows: 9:00
